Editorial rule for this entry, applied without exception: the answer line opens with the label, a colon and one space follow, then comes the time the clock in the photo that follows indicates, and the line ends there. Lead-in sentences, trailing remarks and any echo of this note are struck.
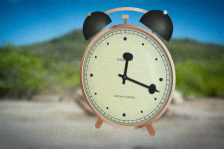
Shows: 12:18
